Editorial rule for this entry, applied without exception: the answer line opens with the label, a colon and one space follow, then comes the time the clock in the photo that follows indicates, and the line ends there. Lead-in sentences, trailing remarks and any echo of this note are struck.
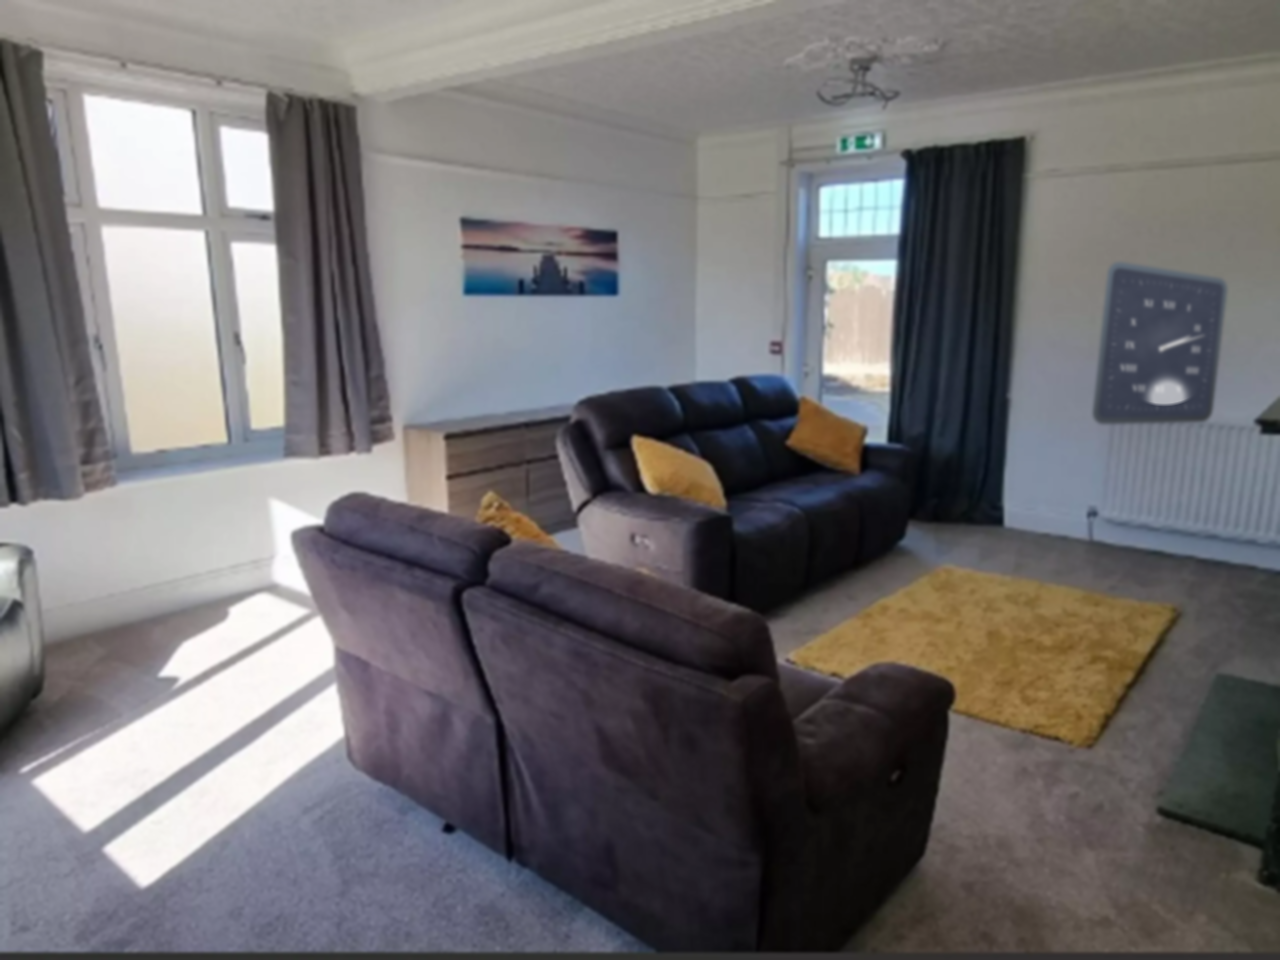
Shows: 2:12
